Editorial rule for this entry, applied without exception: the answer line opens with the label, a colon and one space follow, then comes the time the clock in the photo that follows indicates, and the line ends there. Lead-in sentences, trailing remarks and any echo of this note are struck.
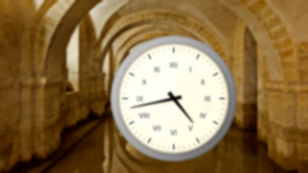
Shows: 4:43
